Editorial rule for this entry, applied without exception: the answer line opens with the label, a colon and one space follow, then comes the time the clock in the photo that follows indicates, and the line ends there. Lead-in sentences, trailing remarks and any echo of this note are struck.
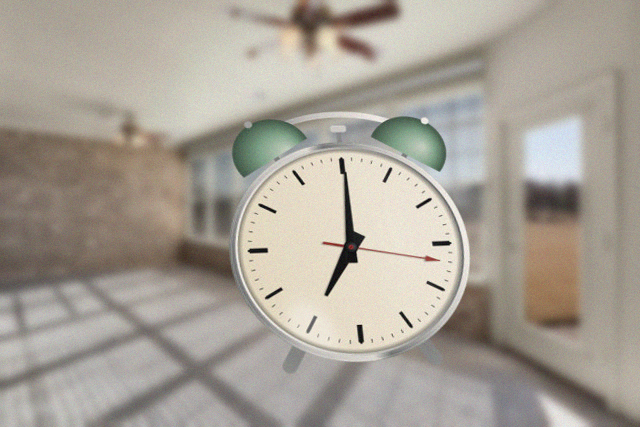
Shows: 7:00:17
